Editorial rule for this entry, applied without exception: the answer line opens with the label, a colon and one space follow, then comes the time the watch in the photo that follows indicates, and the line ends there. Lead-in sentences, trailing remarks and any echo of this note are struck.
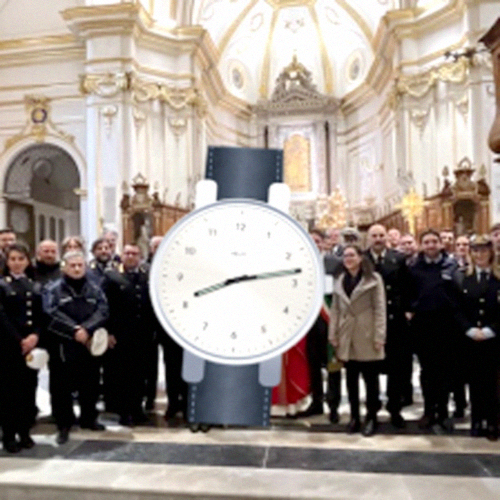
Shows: 8:13
